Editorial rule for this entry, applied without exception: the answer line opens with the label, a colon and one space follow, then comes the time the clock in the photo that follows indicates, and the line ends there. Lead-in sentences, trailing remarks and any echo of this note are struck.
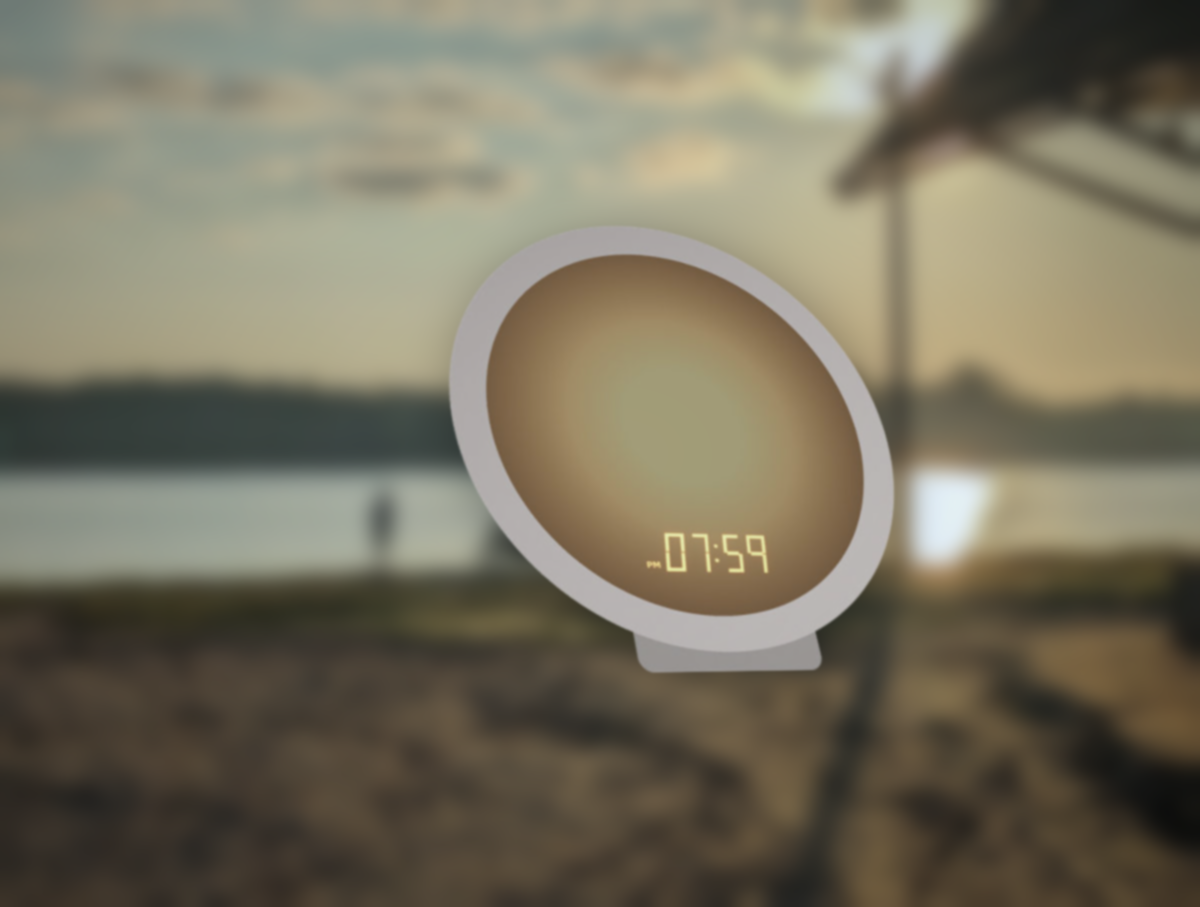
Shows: 7:59
